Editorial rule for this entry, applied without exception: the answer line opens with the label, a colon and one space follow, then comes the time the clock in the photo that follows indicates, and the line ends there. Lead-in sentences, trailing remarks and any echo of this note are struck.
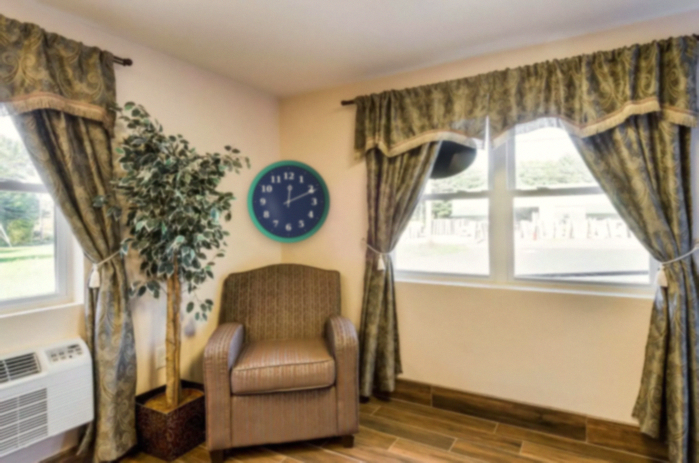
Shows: 12:11
